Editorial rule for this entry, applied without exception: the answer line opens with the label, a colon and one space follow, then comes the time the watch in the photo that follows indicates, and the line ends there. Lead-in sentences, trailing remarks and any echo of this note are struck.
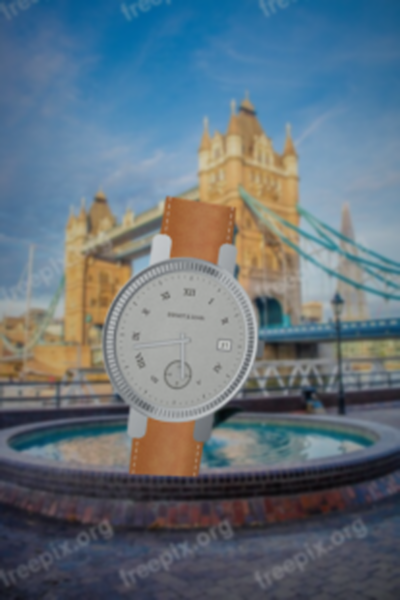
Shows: 5:43
